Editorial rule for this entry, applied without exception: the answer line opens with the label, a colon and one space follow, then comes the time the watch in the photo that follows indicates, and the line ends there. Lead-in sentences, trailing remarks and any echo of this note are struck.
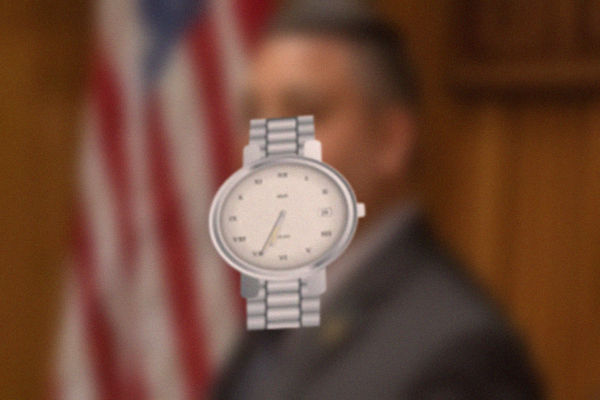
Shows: 6:34
